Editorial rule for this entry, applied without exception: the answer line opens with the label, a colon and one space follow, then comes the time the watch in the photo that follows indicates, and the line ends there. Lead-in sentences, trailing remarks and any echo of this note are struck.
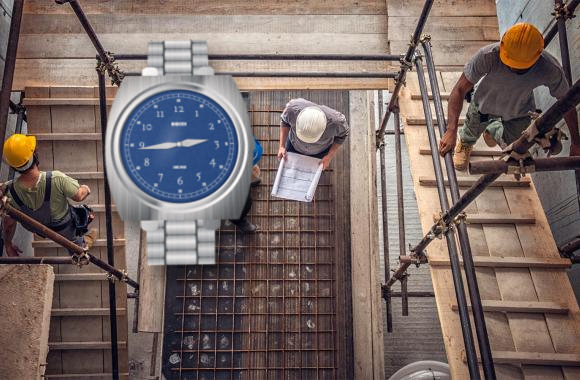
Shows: 2:44
